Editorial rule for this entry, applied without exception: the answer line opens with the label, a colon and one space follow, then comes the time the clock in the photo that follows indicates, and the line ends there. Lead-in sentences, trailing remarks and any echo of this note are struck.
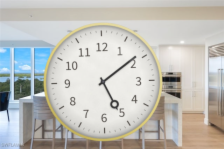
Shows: 5:09
